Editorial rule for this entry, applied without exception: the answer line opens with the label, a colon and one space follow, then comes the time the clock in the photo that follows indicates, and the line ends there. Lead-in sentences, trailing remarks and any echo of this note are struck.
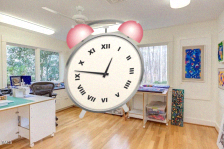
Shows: 12:47
